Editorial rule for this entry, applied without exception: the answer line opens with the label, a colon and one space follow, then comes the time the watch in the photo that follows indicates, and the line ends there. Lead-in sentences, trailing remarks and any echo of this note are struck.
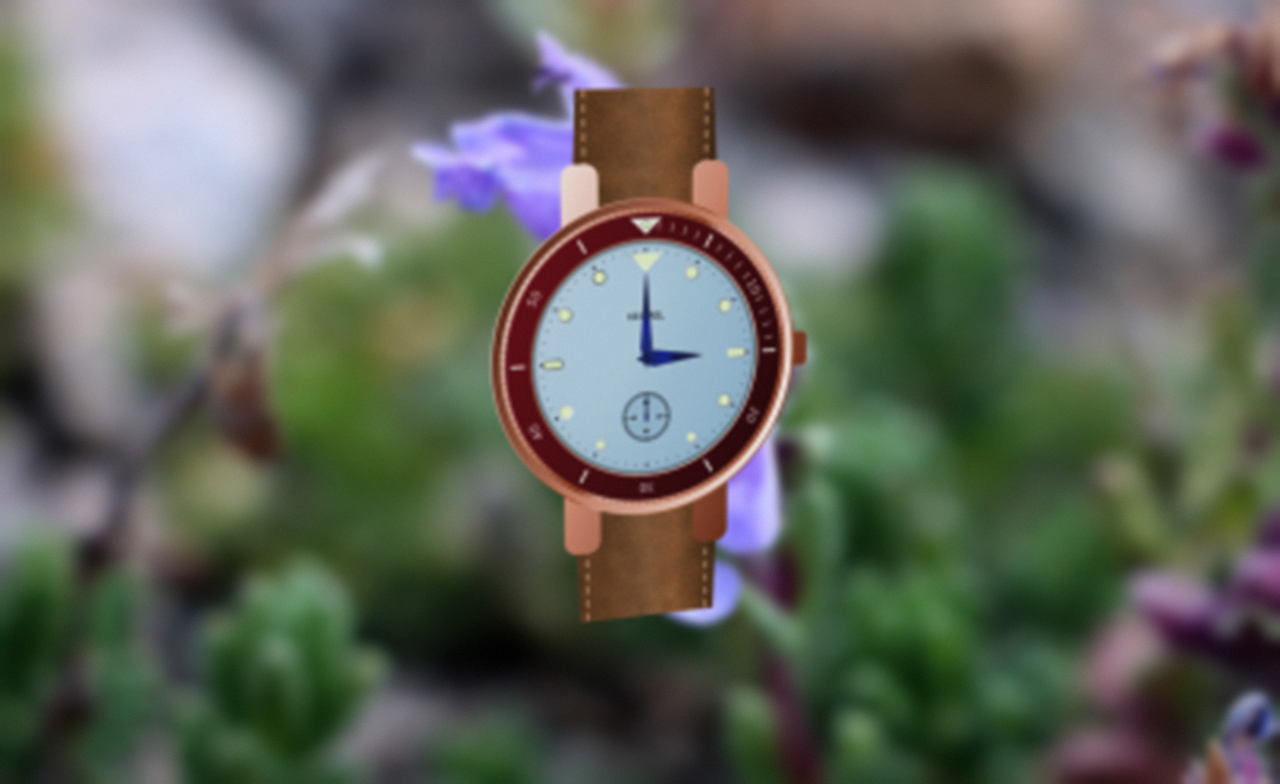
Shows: 3:00
